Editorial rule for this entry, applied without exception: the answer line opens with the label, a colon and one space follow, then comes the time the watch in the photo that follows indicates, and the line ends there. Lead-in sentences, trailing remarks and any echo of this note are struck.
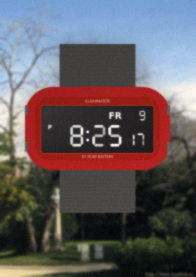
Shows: 8:25:17
